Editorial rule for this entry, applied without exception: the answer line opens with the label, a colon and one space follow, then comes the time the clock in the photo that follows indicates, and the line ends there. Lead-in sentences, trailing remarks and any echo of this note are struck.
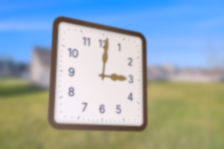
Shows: 3:01
